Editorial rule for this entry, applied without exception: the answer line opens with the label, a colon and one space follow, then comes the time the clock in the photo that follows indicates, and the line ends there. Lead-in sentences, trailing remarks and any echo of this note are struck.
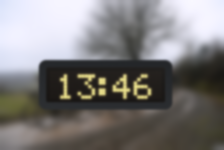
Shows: 13:46
